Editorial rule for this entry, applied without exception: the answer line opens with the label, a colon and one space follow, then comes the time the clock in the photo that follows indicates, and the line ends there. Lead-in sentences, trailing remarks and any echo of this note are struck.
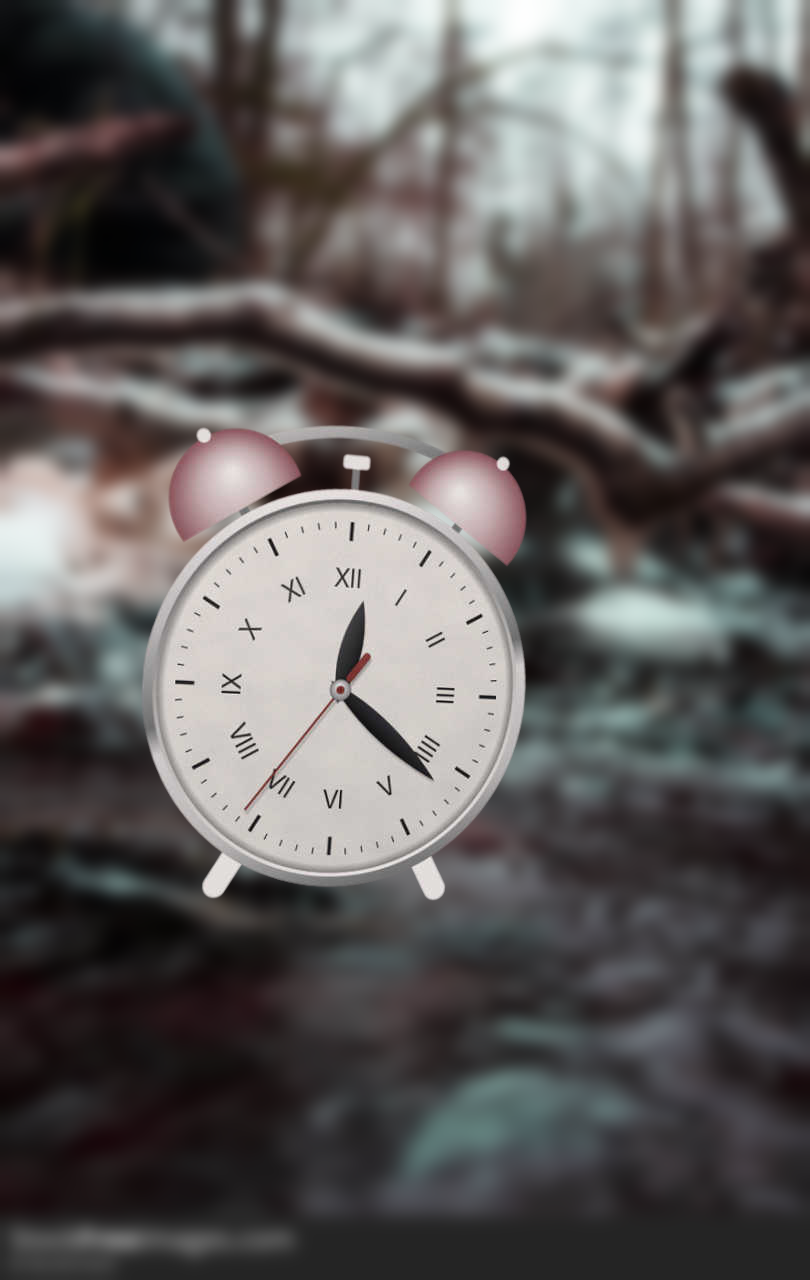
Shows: 12:21:36
